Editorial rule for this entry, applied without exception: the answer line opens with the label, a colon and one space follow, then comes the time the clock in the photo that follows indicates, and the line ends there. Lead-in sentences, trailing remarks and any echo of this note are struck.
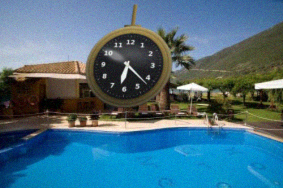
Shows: 6:22
